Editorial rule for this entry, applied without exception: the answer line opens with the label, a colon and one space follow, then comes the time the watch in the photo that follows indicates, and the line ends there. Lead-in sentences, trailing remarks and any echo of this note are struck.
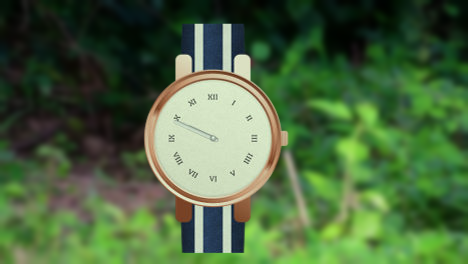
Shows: 9:49
